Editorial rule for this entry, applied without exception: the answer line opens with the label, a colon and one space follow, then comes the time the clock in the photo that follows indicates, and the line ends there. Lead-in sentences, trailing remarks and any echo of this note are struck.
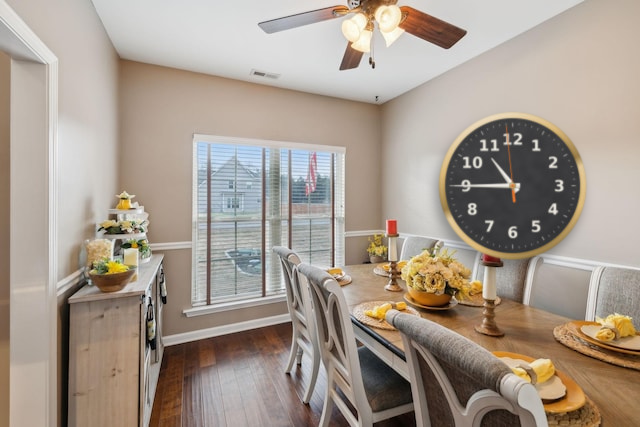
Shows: 10:44:59
